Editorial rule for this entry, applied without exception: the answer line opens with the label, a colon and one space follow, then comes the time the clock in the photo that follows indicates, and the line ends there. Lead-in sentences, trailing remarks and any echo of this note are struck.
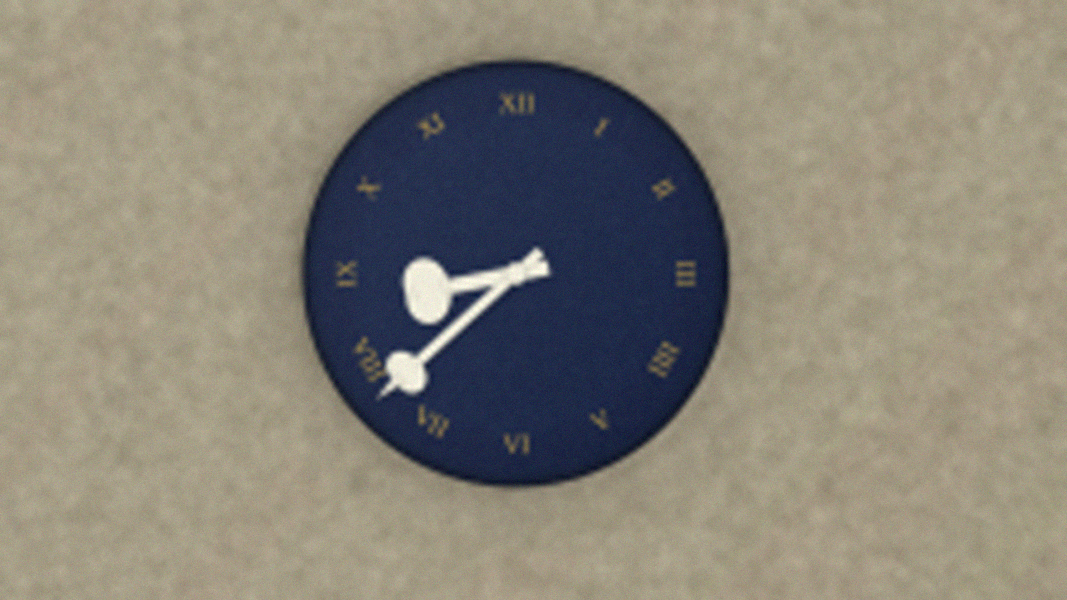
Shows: 8:38
